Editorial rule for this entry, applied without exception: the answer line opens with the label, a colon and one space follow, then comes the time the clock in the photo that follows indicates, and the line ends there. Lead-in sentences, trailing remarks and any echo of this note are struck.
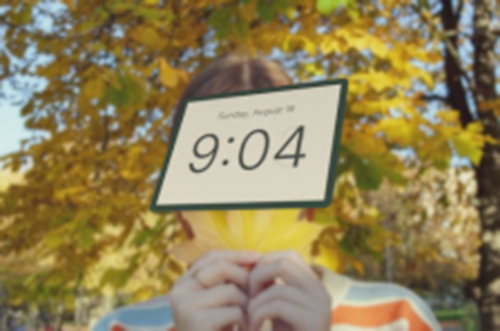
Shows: 9:04
